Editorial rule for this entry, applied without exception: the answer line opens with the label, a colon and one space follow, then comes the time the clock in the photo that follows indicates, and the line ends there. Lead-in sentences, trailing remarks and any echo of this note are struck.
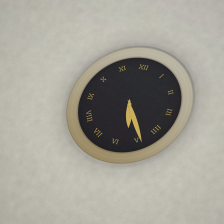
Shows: 5:24
